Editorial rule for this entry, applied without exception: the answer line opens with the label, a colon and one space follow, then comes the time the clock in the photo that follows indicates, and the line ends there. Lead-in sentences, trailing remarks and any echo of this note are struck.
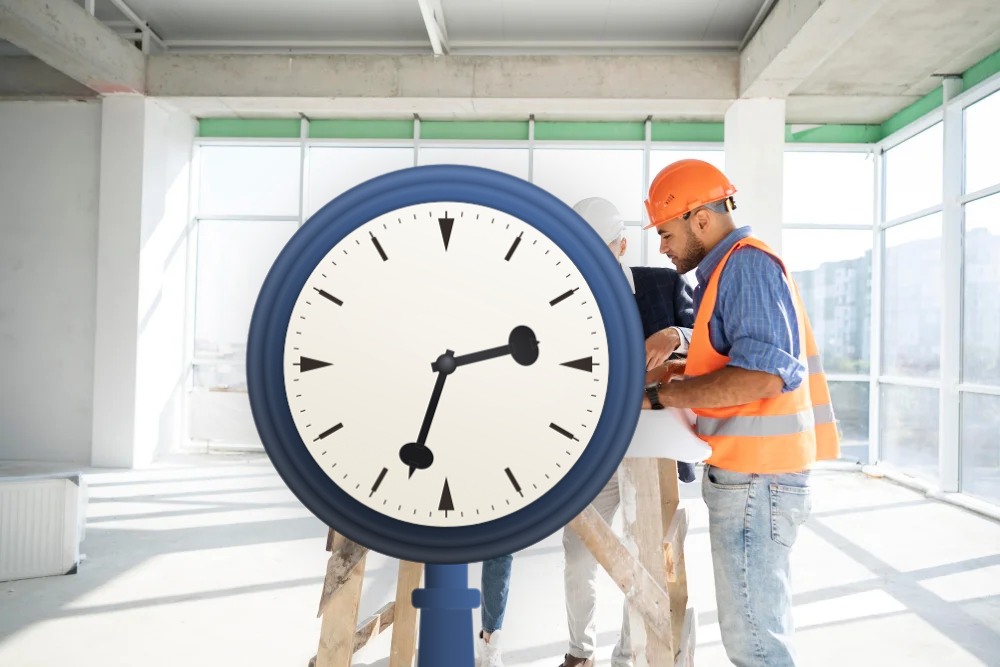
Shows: 2:33
